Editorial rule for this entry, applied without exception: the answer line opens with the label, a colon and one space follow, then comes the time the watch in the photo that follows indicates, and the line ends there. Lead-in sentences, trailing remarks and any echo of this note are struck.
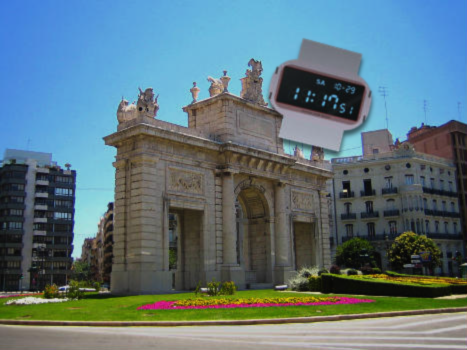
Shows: 11:17:51
